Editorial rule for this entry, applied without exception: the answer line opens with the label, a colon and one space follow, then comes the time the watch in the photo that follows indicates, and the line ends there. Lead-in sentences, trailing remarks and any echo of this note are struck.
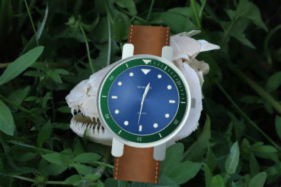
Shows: 12:31
